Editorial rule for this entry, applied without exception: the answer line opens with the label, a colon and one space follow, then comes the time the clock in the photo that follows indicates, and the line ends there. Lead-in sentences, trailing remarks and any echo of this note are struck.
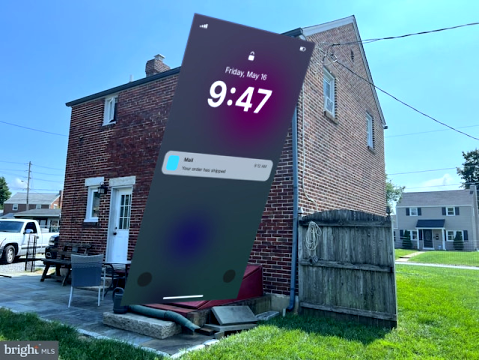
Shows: 9:47
